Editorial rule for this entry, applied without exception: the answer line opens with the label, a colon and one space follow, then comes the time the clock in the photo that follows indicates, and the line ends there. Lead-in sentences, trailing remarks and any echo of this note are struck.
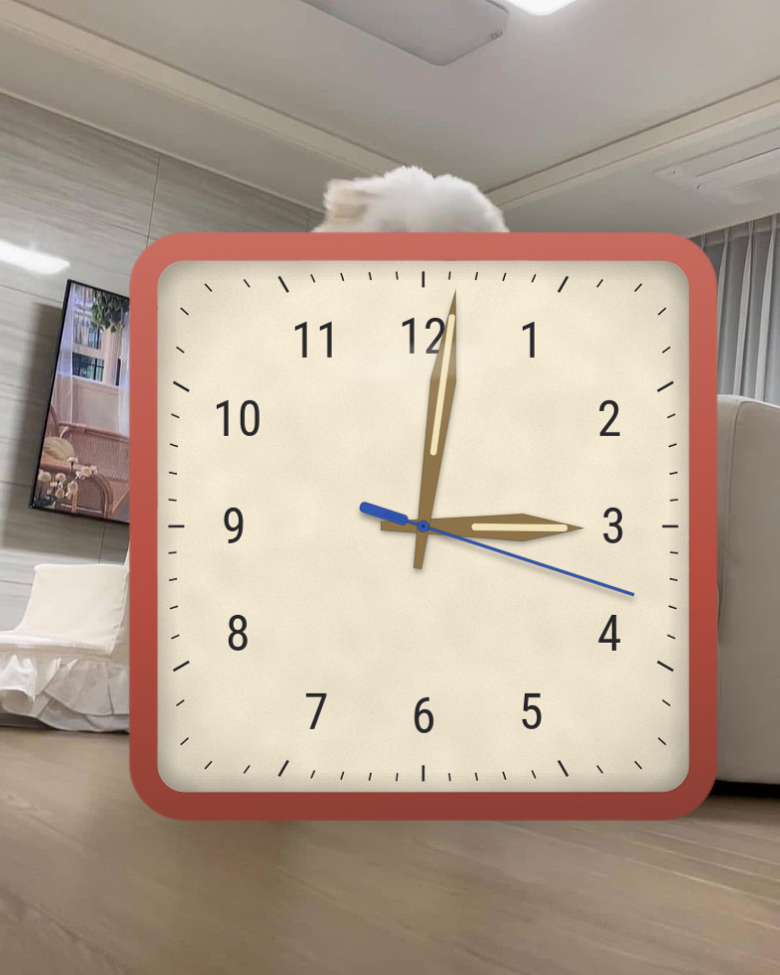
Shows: 3:01:18
